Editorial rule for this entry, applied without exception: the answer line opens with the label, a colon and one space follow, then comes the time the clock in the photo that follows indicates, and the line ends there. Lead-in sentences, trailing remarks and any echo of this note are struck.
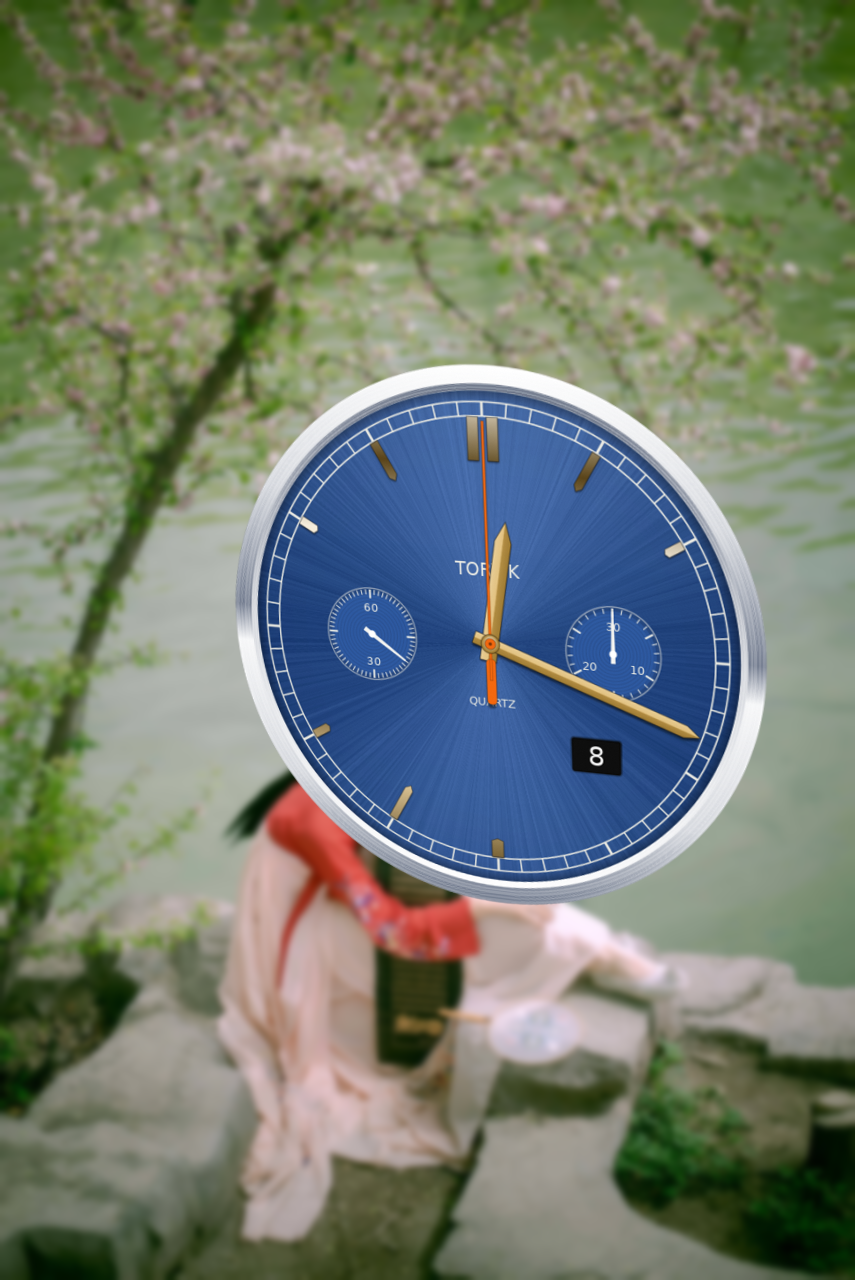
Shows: 12:18:21
